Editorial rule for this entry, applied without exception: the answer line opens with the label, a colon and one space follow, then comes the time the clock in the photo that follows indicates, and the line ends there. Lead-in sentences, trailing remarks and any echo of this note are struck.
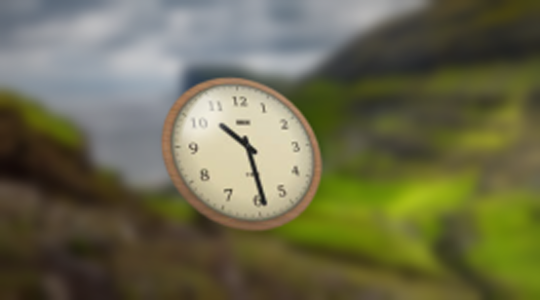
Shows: 10:29
